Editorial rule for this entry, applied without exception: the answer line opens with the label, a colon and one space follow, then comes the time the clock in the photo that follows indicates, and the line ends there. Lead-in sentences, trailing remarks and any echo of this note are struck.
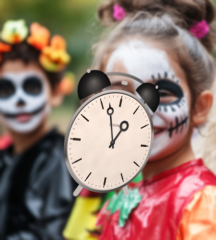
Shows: 12:57
